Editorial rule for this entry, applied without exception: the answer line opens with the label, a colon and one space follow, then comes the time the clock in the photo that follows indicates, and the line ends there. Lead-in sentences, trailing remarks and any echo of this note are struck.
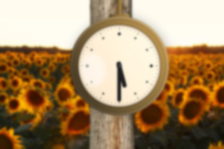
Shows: 5:30
